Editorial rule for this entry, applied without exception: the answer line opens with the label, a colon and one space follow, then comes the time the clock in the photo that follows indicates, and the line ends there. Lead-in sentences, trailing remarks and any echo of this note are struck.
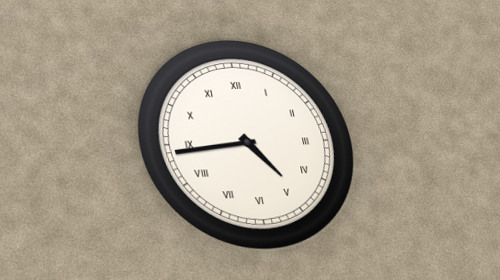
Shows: 4:44
